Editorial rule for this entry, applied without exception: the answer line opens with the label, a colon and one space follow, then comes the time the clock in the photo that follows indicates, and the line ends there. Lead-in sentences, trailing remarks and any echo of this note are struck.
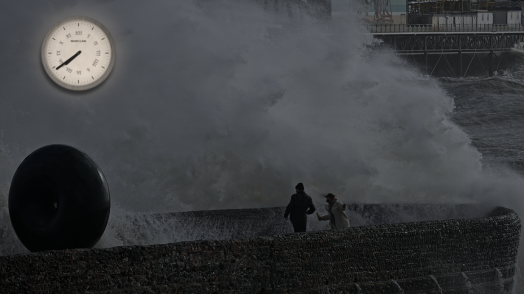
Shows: 7:39
